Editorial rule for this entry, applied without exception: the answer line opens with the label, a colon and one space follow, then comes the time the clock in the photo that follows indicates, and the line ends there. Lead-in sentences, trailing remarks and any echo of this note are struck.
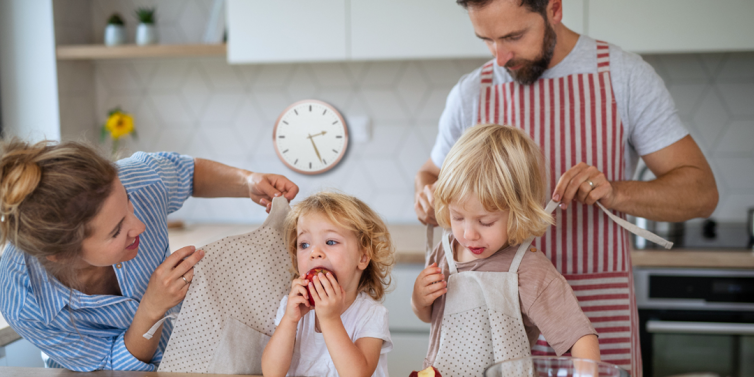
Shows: 2:26
